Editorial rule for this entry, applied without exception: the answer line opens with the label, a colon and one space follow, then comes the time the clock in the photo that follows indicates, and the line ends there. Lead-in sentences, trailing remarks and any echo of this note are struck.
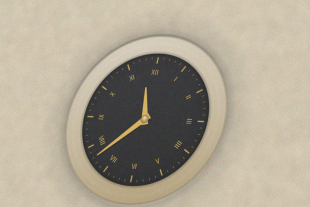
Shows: 11:38
